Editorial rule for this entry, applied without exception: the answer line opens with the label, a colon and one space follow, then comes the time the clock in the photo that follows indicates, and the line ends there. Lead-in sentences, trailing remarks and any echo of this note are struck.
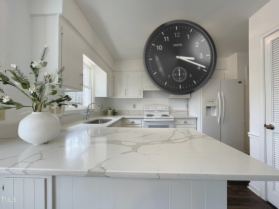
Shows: 3:19
